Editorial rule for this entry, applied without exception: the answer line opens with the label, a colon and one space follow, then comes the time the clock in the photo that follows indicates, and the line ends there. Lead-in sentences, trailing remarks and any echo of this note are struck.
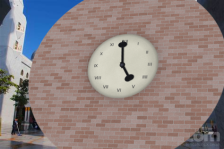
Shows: 4:59
